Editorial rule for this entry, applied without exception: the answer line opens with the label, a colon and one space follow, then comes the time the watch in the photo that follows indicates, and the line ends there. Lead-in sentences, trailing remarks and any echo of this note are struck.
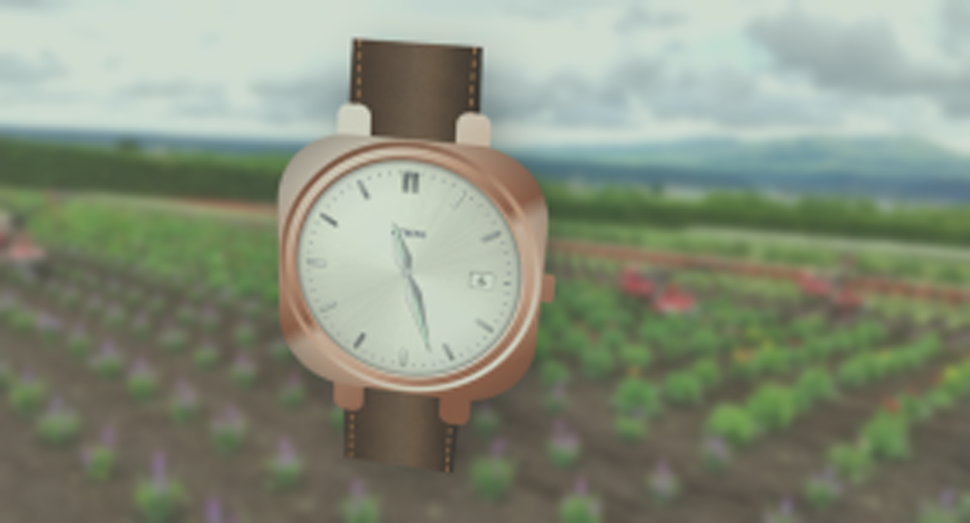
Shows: 11:27
